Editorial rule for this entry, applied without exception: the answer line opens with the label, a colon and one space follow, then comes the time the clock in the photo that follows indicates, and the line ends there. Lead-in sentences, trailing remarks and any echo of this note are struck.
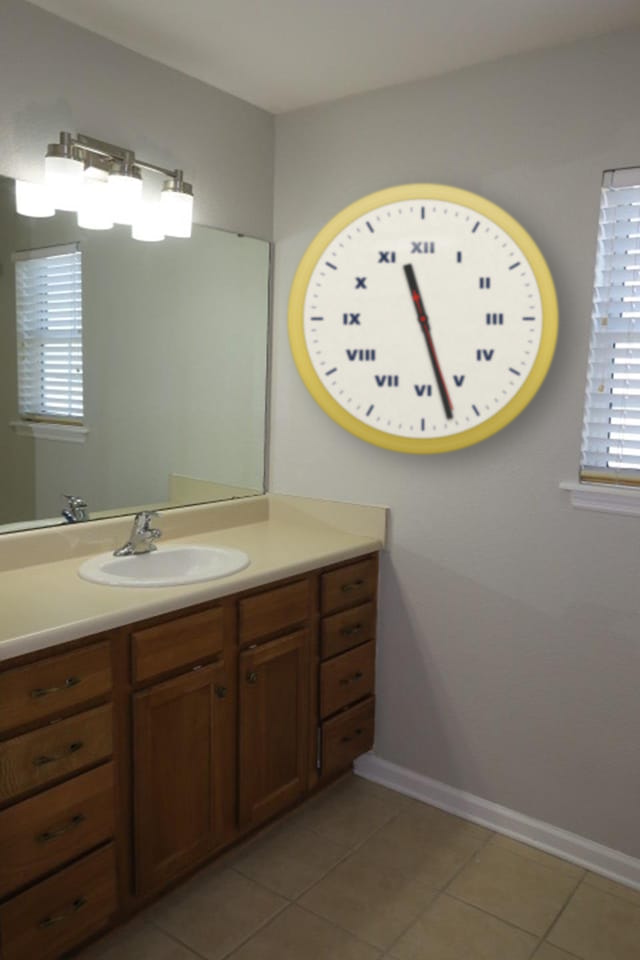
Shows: 11:27:27
